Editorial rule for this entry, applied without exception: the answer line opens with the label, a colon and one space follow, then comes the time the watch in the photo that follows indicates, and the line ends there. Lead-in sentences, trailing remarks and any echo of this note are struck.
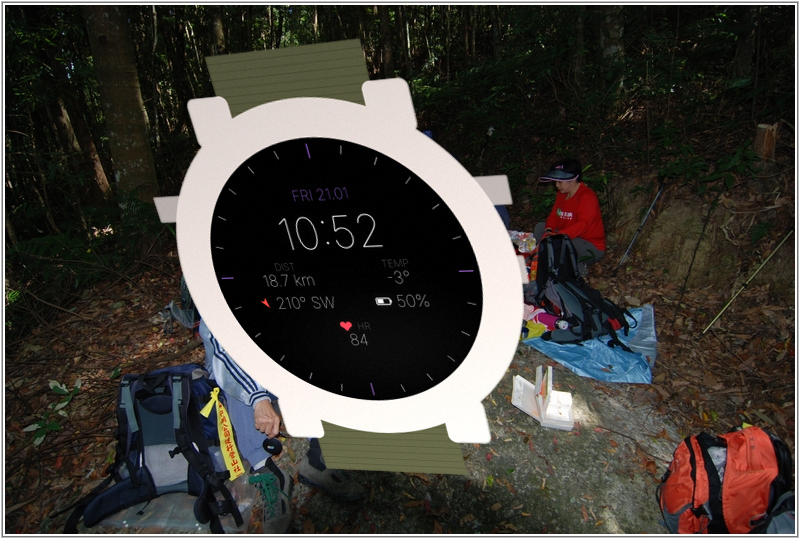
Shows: 10:52
